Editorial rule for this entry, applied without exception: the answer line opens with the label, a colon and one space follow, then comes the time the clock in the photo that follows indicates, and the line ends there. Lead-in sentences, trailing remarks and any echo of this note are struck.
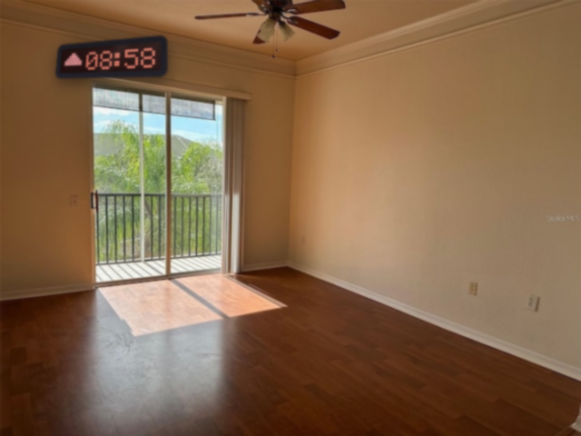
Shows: 8:58
